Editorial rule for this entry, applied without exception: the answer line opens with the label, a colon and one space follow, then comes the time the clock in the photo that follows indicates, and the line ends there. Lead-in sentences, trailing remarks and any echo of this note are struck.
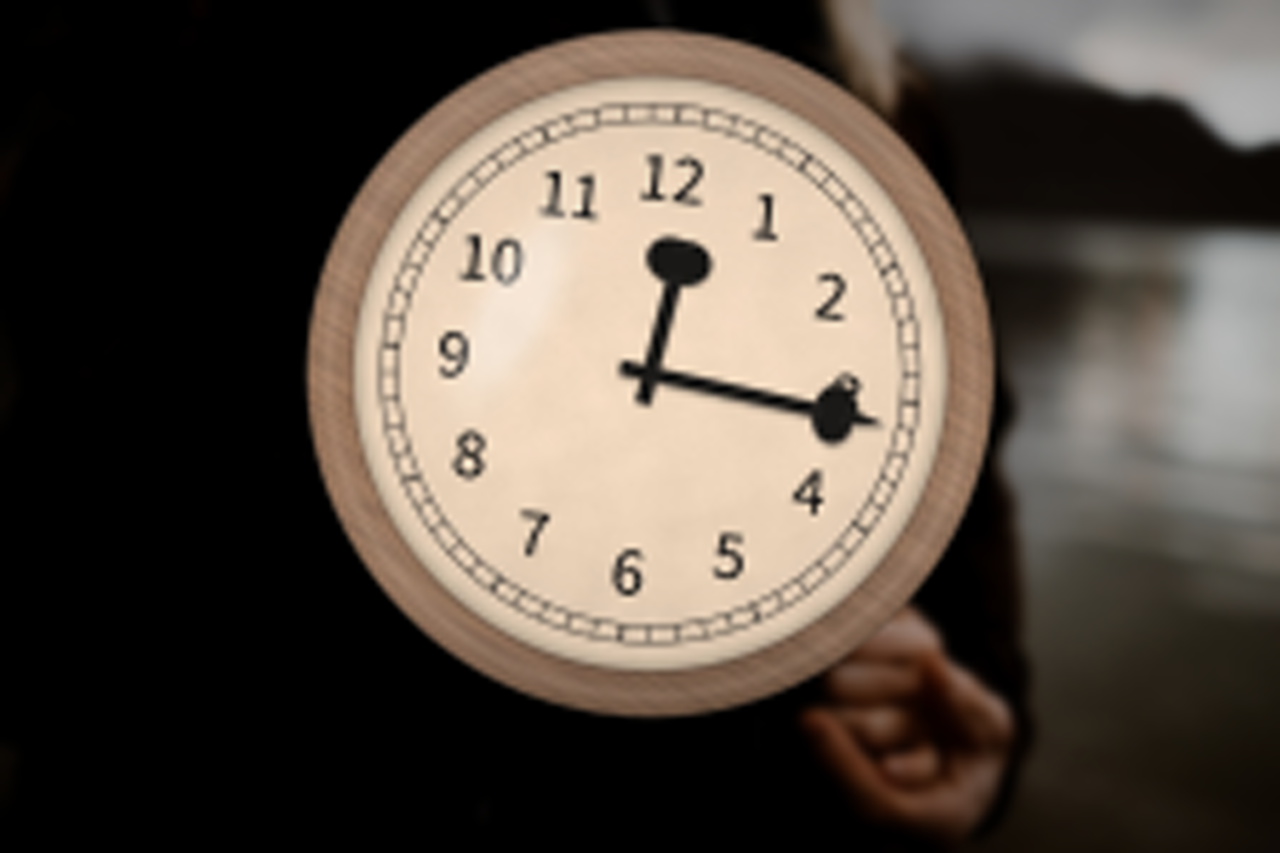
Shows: 12:16
